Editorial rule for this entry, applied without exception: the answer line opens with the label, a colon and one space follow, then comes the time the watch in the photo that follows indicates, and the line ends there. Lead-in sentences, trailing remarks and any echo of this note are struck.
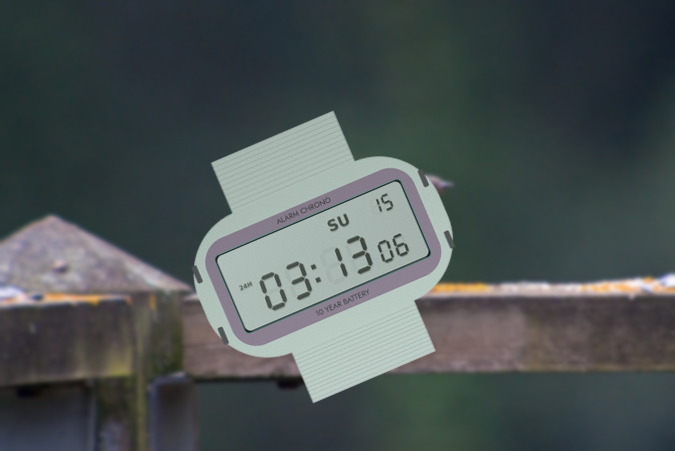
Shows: 3:13:06
